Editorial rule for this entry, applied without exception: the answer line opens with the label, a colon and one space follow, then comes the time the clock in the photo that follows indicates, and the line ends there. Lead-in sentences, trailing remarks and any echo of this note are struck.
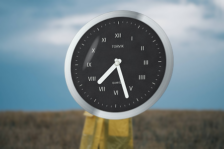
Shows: 7:27
